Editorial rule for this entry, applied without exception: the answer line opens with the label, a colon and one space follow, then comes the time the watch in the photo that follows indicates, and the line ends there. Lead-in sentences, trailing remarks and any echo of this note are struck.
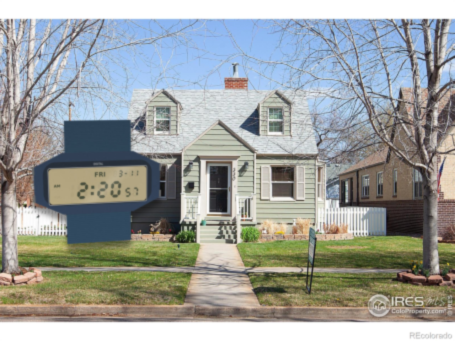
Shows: 2:20:57
